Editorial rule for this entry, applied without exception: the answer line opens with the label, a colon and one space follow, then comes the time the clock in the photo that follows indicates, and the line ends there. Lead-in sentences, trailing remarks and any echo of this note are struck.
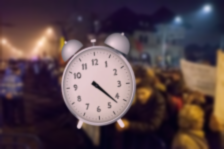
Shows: 4:22
